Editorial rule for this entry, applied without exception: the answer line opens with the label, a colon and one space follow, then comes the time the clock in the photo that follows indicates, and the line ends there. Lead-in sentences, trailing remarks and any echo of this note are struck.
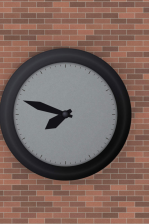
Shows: 7:48
